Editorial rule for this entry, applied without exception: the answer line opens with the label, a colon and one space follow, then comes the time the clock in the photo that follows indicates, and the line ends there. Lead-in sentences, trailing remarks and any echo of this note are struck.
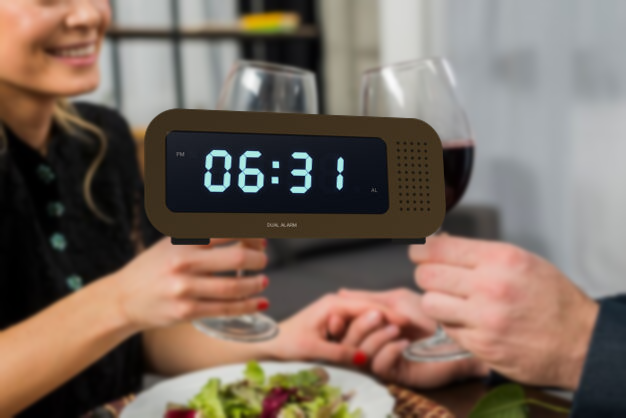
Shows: 6:31
